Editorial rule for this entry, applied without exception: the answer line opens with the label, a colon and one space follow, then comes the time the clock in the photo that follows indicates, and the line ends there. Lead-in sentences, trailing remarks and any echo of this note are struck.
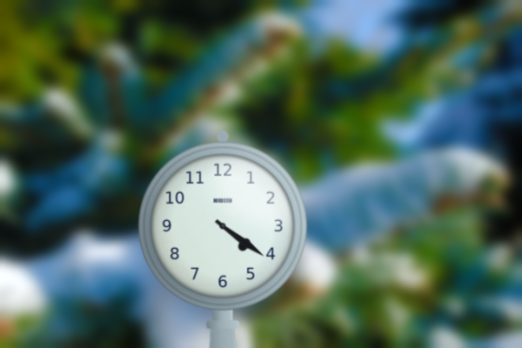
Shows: 4:21
